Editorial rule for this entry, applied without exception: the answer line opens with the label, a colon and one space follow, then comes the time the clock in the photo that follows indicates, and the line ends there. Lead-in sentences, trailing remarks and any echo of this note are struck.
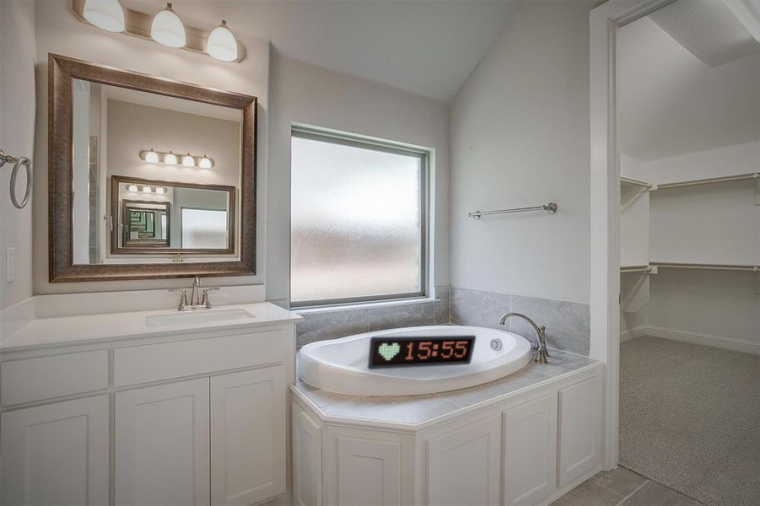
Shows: 15:55
